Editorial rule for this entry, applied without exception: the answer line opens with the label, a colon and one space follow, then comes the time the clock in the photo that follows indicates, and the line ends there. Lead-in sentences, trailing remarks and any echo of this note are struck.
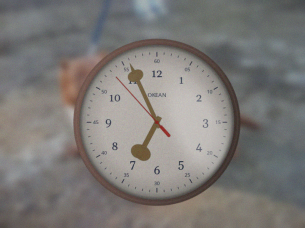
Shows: 6:55:53
